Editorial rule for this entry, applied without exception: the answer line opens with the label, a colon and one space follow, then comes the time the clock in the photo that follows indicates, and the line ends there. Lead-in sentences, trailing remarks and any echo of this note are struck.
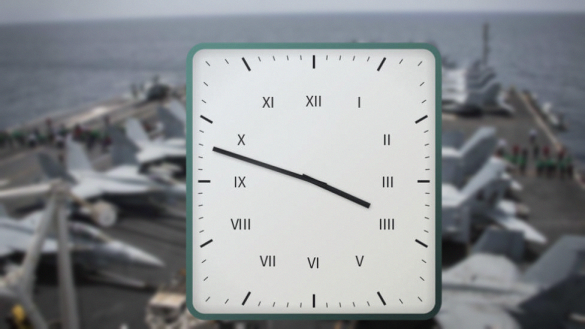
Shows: 3:48
